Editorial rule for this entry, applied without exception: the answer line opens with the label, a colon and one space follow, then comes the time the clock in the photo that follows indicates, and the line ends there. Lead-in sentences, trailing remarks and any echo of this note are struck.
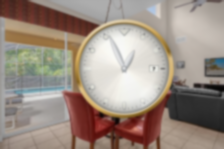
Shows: 12:56
